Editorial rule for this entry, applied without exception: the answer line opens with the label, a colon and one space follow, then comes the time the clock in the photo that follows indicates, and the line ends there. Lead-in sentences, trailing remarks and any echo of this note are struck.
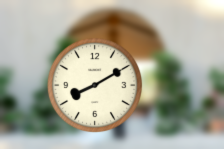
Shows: 8:10
